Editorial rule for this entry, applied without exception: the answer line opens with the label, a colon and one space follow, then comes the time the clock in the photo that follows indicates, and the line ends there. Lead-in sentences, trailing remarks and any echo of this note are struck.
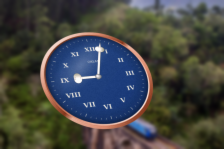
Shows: 9:03
